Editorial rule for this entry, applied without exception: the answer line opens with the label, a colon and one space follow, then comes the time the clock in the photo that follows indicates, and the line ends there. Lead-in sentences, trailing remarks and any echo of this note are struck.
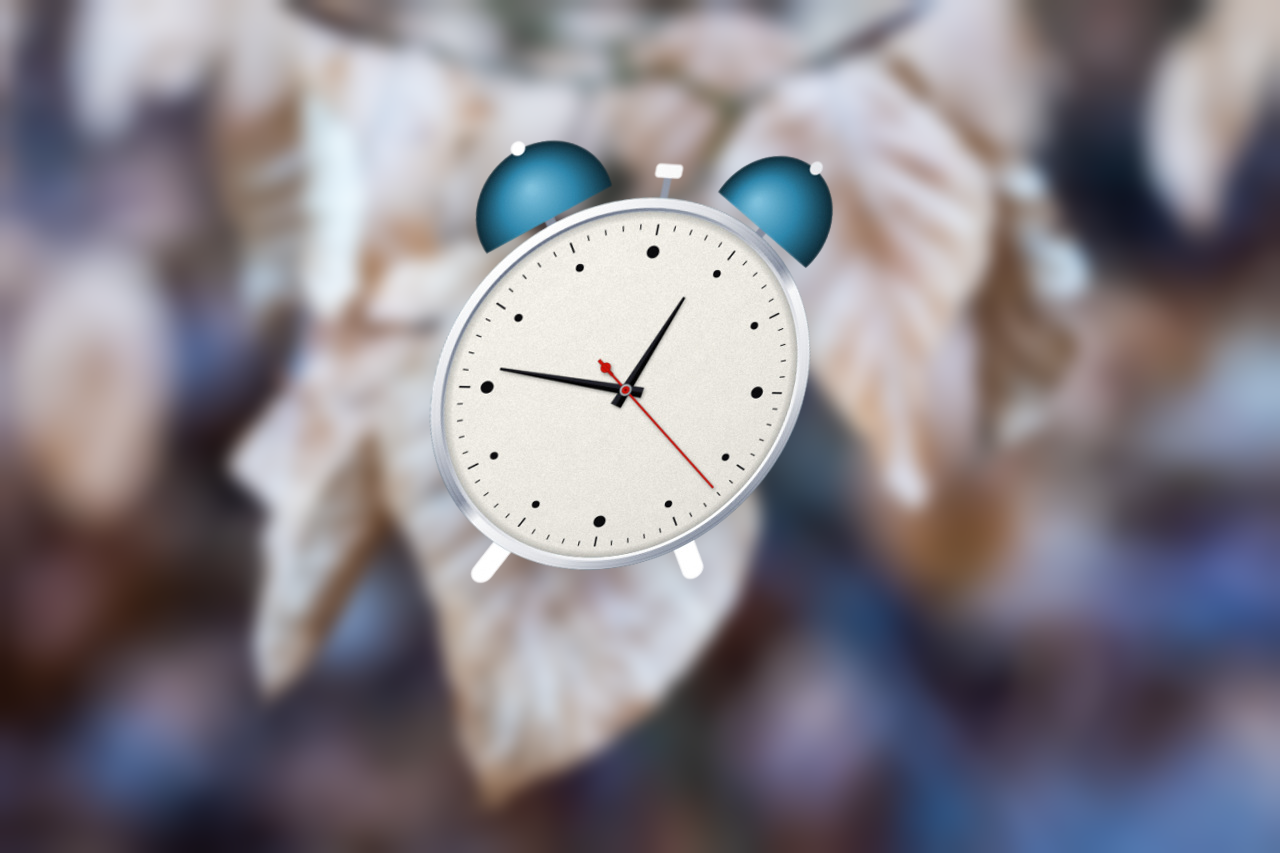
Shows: 12:46:22
